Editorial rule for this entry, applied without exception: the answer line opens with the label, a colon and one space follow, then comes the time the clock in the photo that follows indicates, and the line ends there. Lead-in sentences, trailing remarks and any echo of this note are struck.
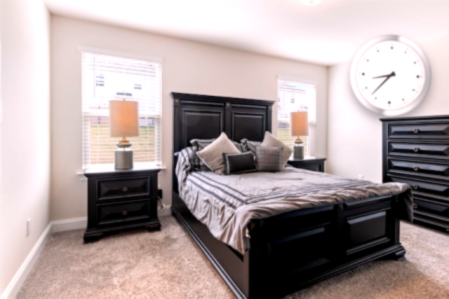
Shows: 8:37
